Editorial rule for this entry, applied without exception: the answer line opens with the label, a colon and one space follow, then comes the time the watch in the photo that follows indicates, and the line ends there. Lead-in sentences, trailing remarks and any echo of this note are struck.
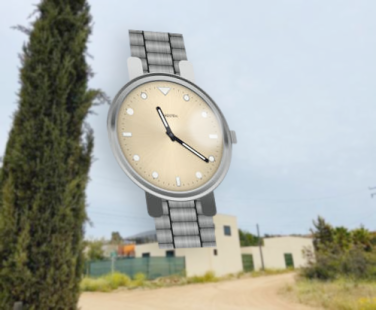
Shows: 11:21
